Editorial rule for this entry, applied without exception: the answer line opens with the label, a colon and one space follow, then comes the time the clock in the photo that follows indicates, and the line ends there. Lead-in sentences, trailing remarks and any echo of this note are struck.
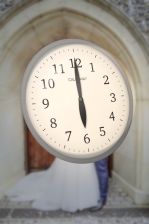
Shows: 6:00
